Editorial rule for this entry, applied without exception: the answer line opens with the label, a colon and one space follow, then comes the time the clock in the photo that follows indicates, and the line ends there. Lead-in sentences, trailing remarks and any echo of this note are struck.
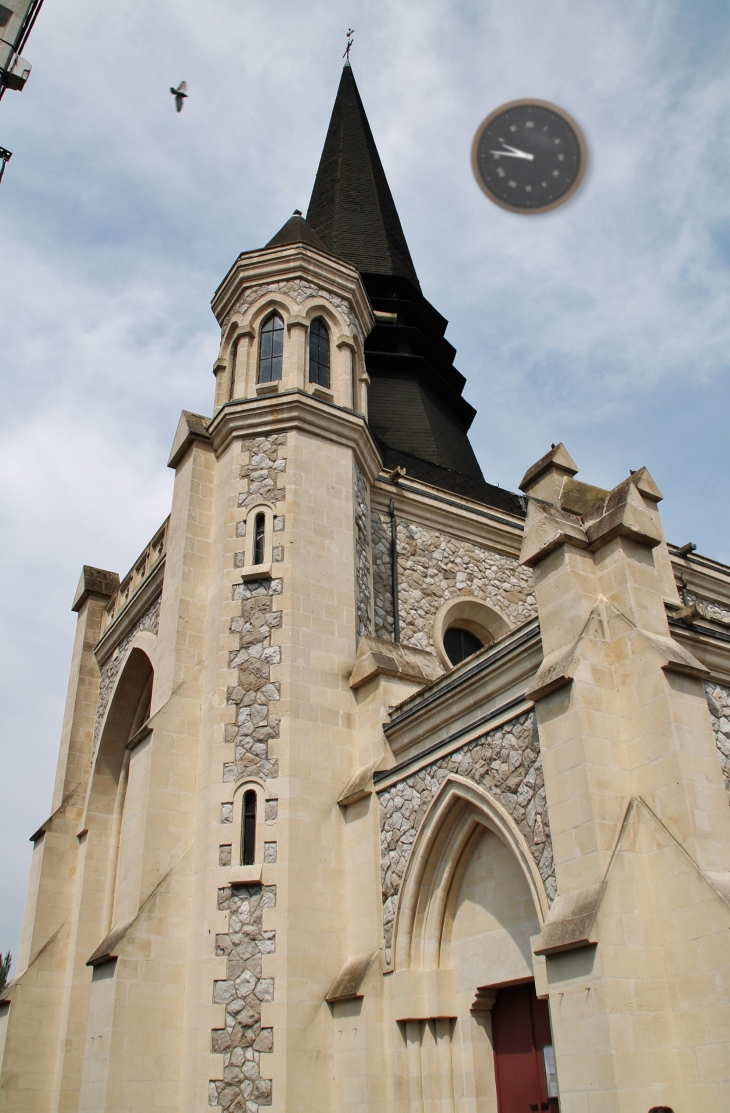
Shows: 9:46
